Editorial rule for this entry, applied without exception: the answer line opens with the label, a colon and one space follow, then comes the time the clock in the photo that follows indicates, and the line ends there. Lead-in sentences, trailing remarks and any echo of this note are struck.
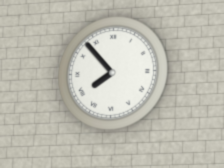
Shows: 7:53
